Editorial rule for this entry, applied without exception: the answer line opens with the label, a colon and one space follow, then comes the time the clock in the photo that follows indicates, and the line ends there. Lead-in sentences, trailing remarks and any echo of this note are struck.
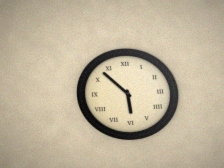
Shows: 5:53
